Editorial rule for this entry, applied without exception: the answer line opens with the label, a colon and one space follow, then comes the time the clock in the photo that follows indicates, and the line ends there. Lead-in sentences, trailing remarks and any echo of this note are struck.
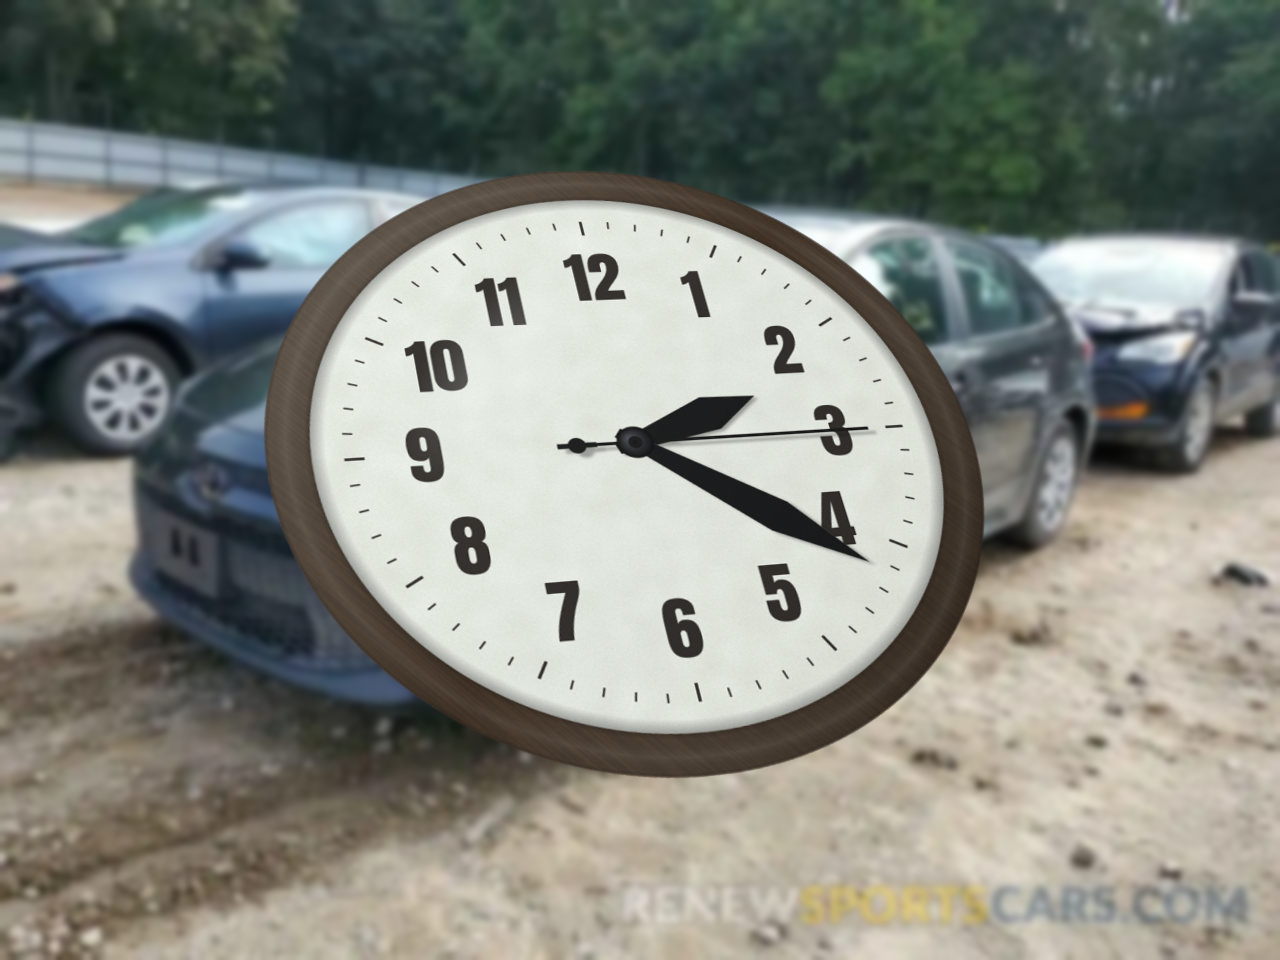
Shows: 2:21:15
